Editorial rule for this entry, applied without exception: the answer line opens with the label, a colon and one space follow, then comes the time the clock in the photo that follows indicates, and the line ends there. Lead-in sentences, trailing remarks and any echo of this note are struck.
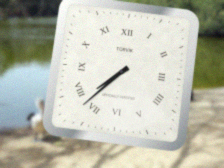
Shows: 7:37
